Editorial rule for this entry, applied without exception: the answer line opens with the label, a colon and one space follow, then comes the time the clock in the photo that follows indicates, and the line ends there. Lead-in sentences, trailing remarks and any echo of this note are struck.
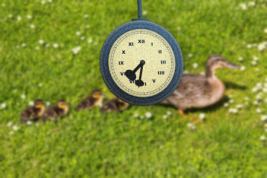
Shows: 7:32
